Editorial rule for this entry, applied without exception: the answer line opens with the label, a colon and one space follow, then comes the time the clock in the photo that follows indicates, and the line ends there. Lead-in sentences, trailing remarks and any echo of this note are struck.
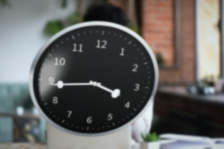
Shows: 3:44
